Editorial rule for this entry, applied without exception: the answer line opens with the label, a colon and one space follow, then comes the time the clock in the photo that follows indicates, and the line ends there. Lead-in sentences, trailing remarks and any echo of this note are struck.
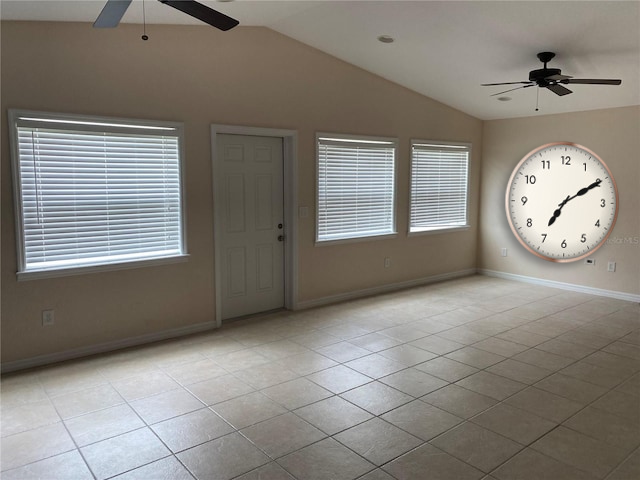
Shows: 7:10
